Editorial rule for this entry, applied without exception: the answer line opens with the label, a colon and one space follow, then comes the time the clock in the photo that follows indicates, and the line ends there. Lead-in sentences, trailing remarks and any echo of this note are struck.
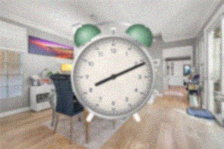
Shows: 8:11
